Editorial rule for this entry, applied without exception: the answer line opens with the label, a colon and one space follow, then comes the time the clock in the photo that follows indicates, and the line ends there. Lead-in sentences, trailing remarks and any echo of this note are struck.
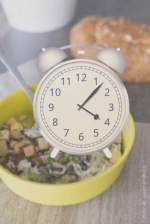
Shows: 4:07
